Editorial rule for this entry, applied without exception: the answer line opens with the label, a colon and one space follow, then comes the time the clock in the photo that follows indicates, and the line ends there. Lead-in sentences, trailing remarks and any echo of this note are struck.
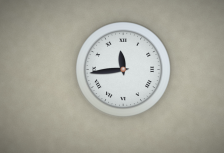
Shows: 11:44
